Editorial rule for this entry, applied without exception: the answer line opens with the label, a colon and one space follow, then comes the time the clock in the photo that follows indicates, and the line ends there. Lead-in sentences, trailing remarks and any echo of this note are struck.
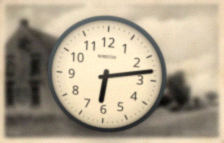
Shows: 6:13
